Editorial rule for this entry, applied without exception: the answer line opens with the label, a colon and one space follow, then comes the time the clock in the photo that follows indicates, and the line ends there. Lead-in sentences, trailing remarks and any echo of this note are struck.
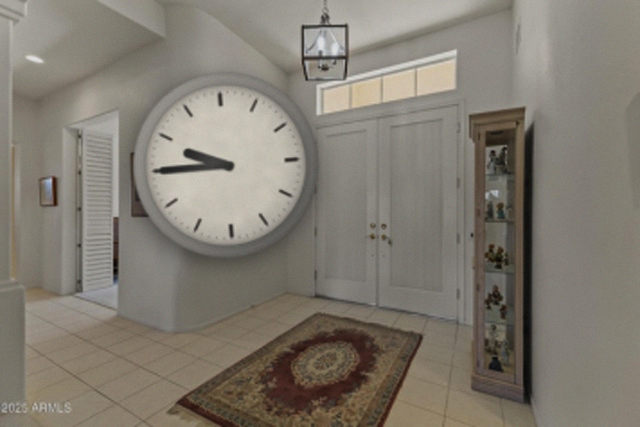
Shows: 9:45
